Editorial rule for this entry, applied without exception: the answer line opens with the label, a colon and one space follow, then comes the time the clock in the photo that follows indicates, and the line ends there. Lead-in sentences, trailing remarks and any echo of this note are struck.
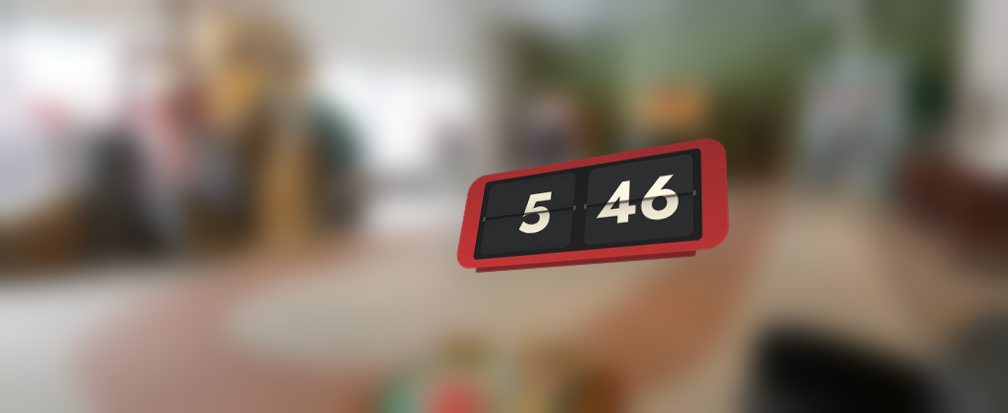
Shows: 5:46
